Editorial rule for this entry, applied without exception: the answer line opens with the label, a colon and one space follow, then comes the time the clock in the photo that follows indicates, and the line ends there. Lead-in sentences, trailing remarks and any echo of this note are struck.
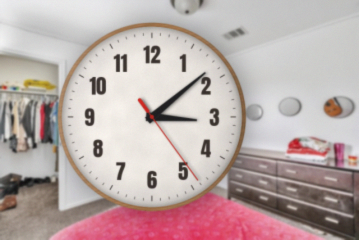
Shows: 3:08:24
